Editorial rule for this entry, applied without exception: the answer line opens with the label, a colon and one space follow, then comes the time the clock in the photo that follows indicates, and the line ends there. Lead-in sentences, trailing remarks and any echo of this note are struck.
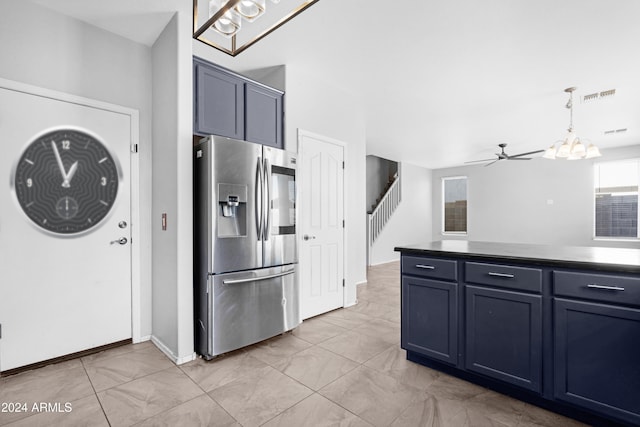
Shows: 12:57
